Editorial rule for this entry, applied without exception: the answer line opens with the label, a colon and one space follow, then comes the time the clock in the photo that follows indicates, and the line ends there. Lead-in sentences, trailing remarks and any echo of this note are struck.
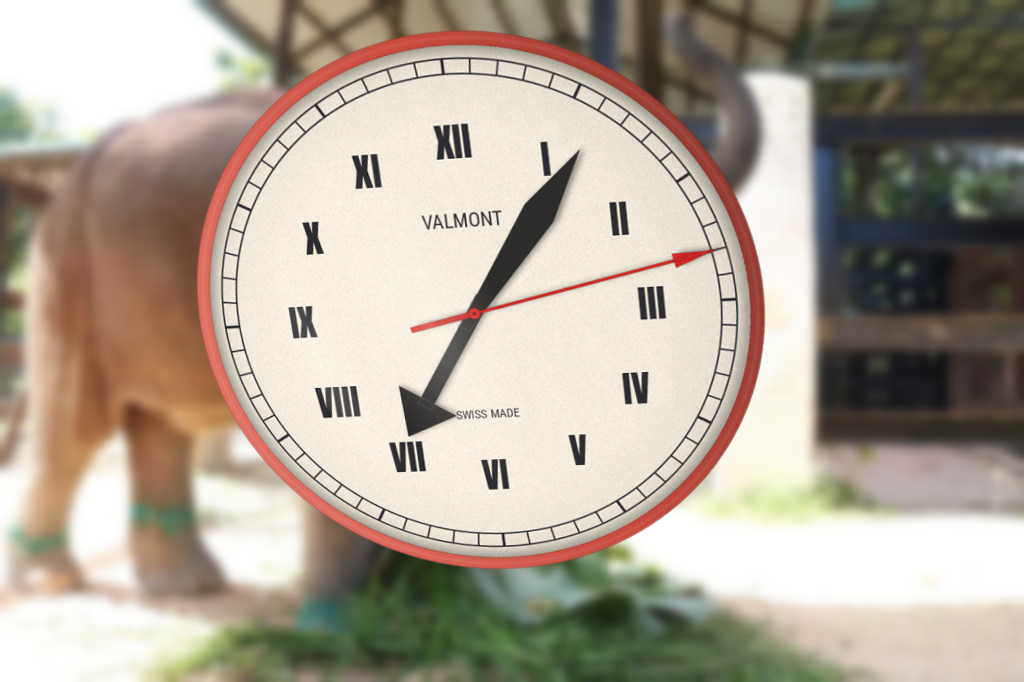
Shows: 7:06:13
